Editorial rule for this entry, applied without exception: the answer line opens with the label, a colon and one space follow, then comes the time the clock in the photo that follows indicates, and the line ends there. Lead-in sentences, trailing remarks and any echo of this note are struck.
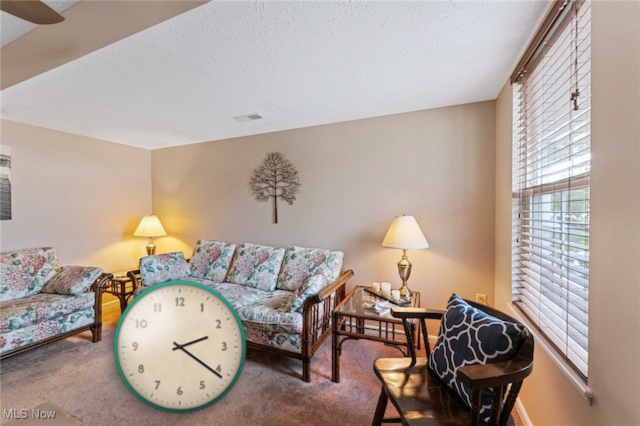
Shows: 2:21
